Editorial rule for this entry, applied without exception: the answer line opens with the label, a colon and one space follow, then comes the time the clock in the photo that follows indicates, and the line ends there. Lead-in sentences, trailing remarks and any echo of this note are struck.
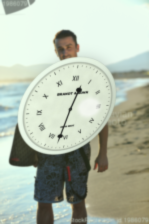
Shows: 12:32
